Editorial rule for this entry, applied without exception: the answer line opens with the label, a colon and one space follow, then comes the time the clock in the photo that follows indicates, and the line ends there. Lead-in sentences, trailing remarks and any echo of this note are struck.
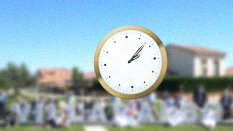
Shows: 2:08
